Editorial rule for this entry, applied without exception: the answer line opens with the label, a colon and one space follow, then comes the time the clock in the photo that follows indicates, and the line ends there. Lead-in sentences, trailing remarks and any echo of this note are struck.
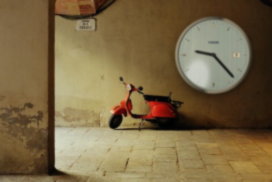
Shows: 9:23
